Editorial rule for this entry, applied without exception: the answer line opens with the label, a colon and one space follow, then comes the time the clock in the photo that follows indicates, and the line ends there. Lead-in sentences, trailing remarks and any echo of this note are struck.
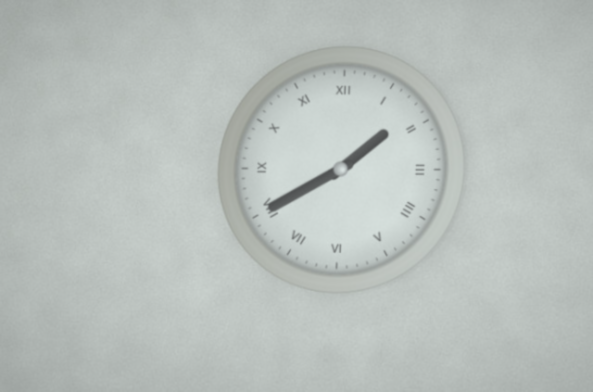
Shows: 1:40
